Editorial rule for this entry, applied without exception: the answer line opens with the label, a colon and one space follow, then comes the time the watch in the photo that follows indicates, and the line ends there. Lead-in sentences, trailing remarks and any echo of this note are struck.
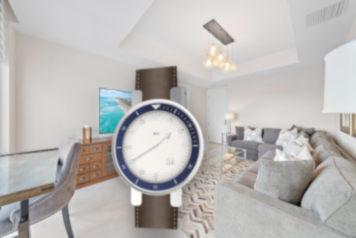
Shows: 1:40
